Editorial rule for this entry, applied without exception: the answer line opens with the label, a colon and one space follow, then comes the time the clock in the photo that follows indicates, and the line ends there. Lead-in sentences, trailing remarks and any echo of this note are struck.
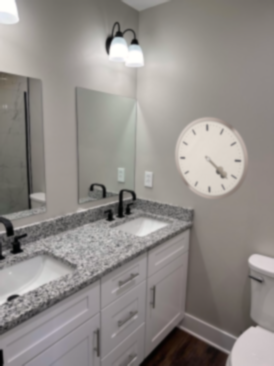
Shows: 4:22
